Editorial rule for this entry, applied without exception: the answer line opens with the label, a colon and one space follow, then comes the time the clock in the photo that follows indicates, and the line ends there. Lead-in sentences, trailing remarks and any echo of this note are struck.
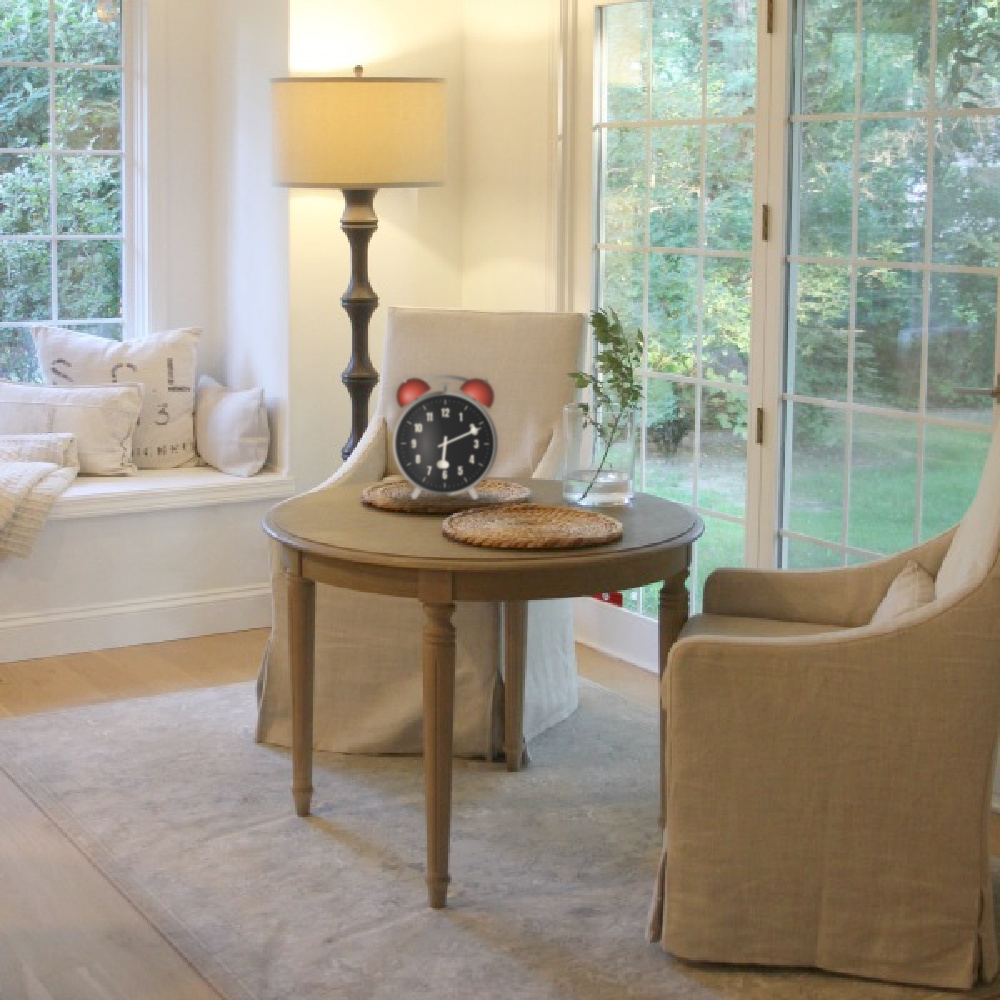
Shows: 6:11
